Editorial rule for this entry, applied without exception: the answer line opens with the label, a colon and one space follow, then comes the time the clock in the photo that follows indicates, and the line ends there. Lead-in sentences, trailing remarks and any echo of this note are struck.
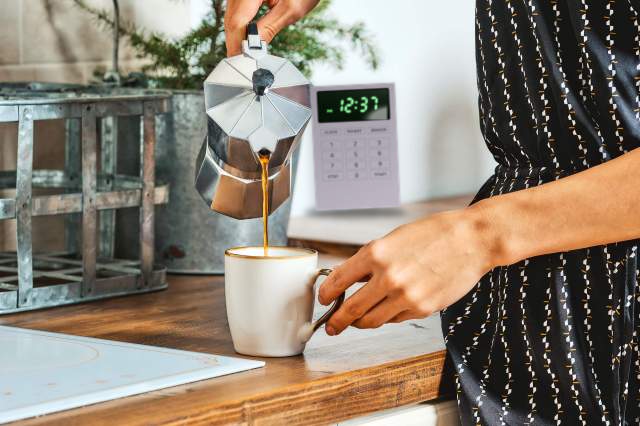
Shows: 12:37
